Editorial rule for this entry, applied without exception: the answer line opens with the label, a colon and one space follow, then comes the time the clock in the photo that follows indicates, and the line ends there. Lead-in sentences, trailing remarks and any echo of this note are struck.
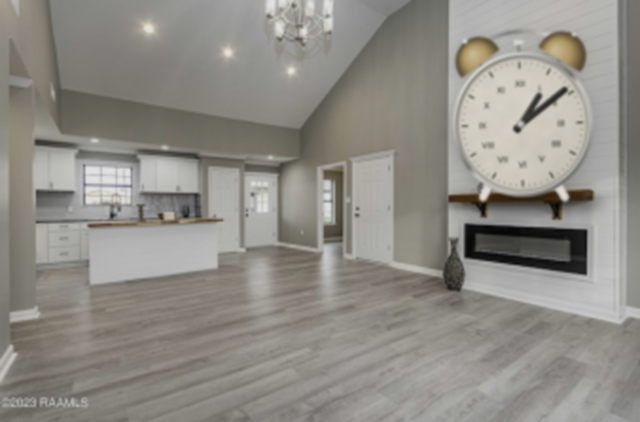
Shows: 1:09
